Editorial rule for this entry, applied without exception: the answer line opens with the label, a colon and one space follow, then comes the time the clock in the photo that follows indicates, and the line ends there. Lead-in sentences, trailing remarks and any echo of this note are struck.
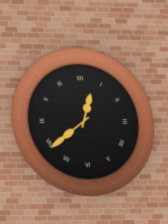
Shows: 12:39
